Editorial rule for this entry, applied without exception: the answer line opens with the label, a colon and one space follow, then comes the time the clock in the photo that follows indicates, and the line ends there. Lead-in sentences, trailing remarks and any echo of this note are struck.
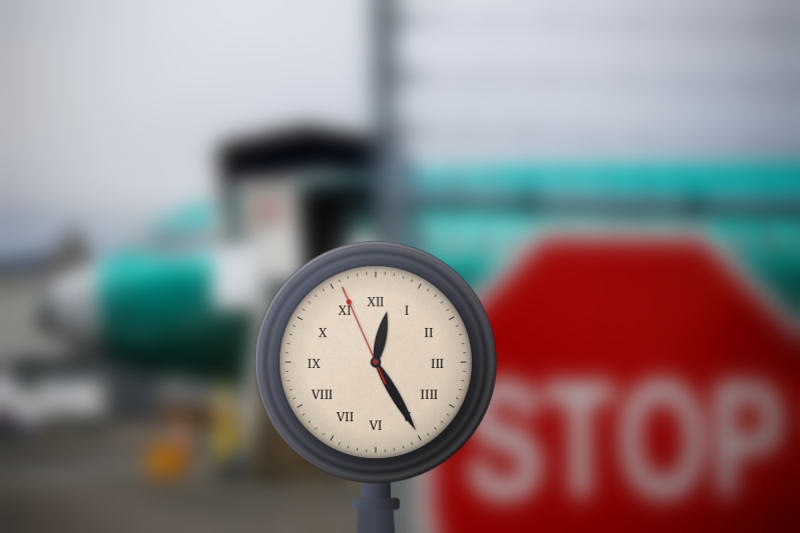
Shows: 12:24:56
